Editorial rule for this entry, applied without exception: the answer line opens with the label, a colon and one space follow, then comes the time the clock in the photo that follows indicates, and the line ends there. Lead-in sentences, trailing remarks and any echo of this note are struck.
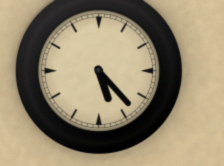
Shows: 5:23
